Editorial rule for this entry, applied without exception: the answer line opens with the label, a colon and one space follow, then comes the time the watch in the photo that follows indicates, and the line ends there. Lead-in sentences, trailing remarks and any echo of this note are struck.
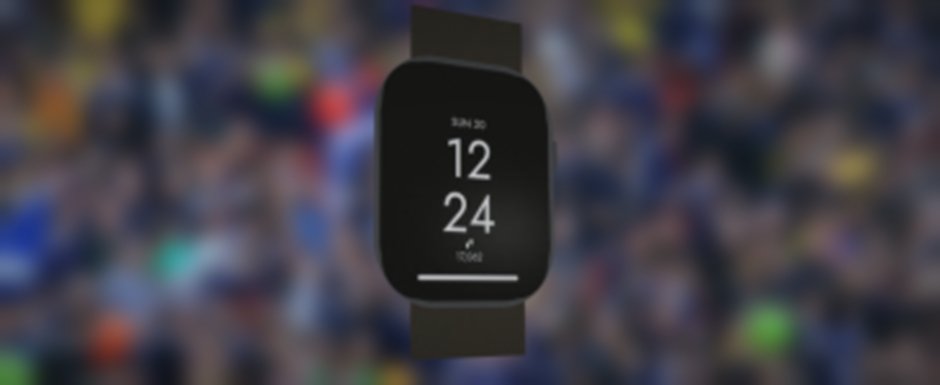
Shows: 12:24
